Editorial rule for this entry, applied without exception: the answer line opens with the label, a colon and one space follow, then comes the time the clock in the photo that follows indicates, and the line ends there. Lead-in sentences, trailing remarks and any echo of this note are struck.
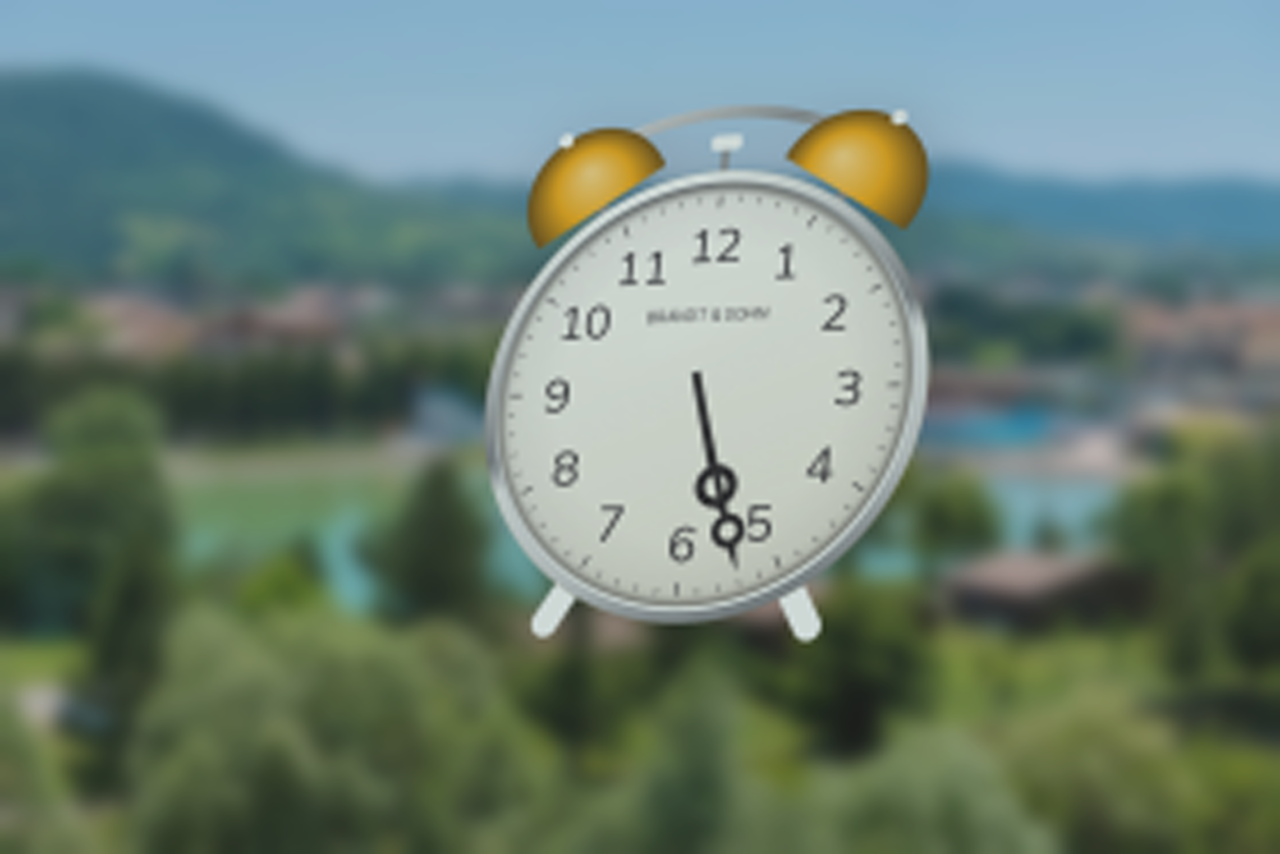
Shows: 5:27
